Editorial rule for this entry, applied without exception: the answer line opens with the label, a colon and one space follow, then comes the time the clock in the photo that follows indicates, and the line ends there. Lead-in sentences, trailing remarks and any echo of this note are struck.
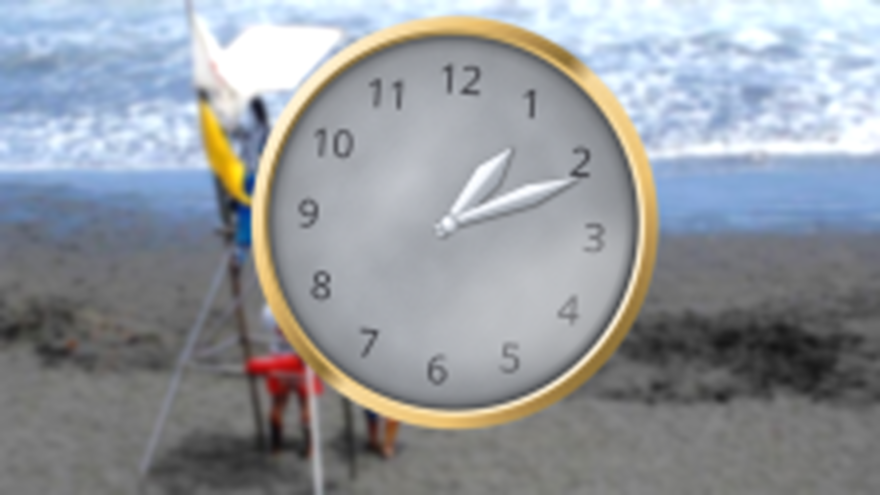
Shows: 1:11
